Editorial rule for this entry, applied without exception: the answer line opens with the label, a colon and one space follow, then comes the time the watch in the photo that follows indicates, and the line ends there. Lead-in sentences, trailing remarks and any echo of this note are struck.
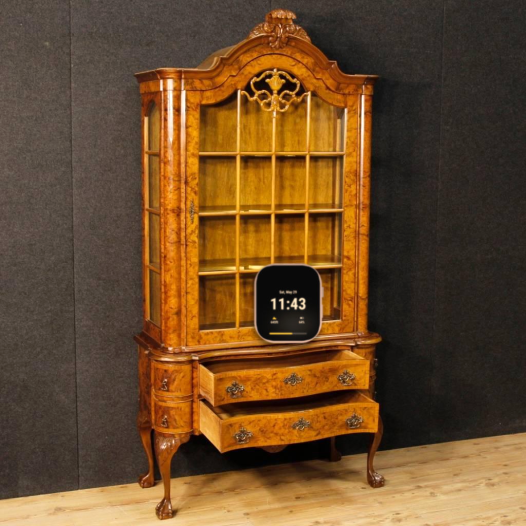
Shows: 11:43
